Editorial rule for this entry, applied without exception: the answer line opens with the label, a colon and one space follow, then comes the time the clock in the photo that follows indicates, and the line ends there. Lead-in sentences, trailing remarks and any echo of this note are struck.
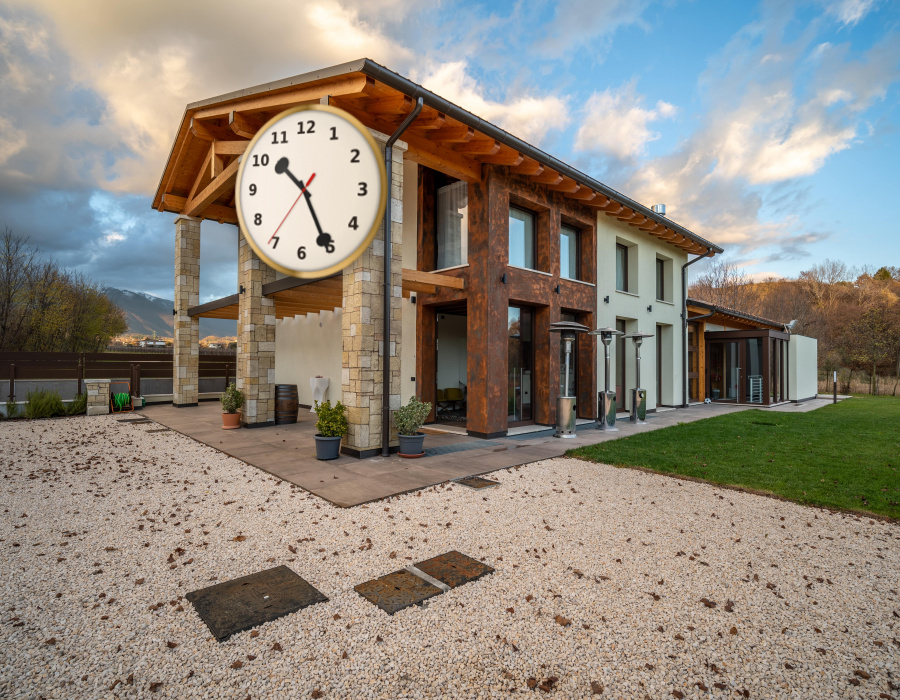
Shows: 10:25:36
